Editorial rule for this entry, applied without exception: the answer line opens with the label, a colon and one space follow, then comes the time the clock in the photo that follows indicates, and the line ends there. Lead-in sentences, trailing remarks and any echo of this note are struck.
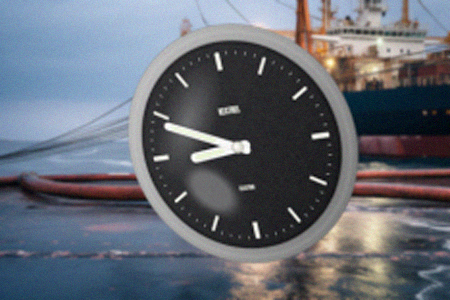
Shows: 8:49
